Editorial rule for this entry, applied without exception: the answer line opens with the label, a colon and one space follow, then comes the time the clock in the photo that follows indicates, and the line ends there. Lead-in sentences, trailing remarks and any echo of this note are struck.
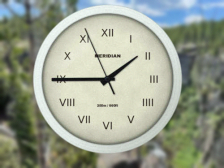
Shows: 1:44:56
